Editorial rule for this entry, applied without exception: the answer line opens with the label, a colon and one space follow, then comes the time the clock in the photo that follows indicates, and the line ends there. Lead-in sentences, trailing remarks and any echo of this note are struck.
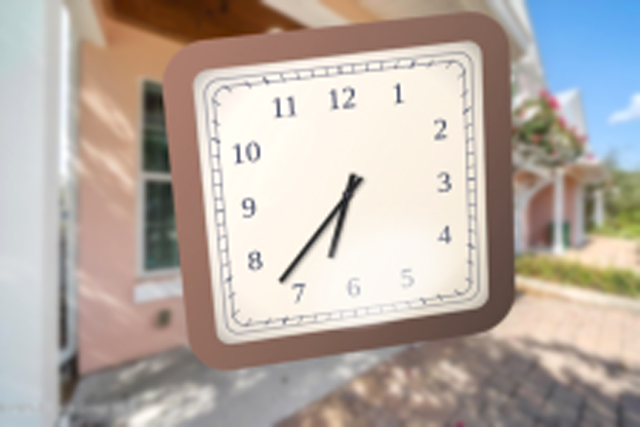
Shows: 6:37
